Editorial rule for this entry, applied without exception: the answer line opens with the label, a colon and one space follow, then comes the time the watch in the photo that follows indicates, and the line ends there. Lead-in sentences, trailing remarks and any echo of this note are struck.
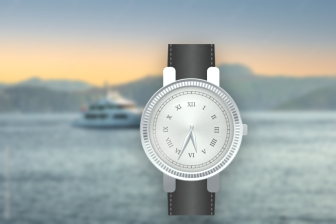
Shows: 5:34
